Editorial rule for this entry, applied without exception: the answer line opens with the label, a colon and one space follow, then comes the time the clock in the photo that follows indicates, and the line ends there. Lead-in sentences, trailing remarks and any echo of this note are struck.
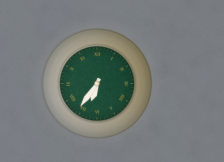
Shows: 6:36
